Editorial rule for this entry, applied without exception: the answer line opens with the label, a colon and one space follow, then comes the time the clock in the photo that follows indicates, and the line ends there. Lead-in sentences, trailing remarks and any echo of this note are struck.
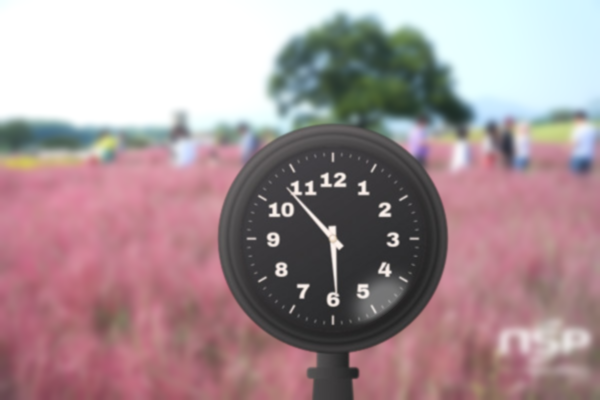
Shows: 5:53
